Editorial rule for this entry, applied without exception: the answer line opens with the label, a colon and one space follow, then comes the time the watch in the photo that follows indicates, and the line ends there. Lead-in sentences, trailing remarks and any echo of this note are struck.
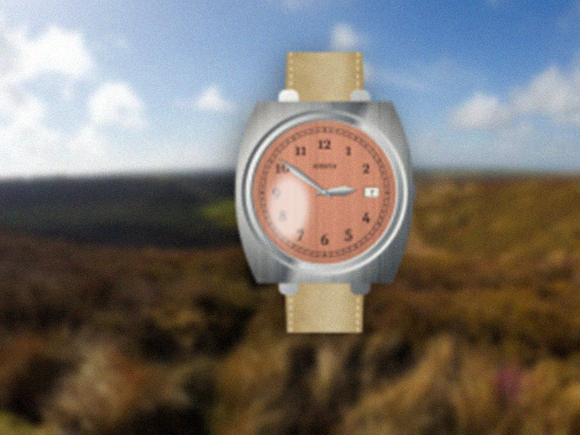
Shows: 2:51
